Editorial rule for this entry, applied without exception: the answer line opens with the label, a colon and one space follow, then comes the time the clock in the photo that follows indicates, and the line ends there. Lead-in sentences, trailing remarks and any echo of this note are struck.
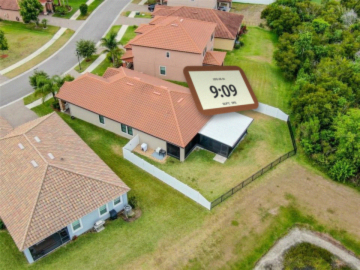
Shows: 9:09
